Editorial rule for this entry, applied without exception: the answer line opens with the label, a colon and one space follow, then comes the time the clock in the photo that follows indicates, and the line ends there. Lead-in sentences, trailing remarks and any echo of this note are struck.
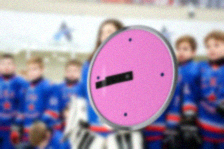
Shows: 8:43
